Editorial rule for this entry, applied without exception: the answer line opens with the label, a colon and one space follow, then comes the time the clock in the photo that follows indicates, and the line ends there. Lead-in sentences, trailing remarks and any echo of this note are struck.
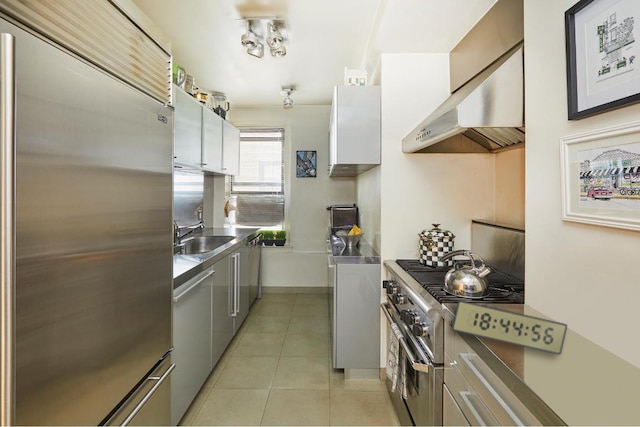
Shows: 18:44:56
